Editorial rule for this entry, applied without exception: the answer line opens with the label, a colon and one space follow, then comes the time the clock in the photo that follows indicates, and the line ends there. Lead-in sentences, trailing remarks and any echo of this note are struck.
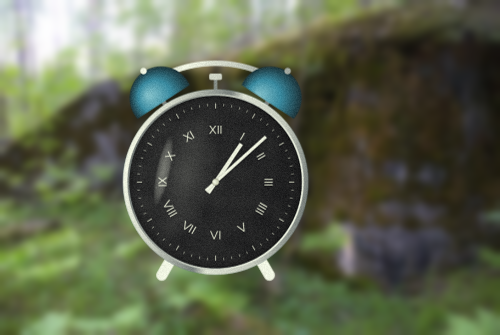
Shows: 1:08
